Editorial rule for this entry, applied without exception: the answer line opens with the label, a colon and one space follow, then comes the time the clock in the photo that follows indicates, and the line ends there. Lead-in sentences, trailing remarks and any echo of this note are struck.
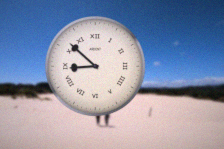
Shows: 8:52
